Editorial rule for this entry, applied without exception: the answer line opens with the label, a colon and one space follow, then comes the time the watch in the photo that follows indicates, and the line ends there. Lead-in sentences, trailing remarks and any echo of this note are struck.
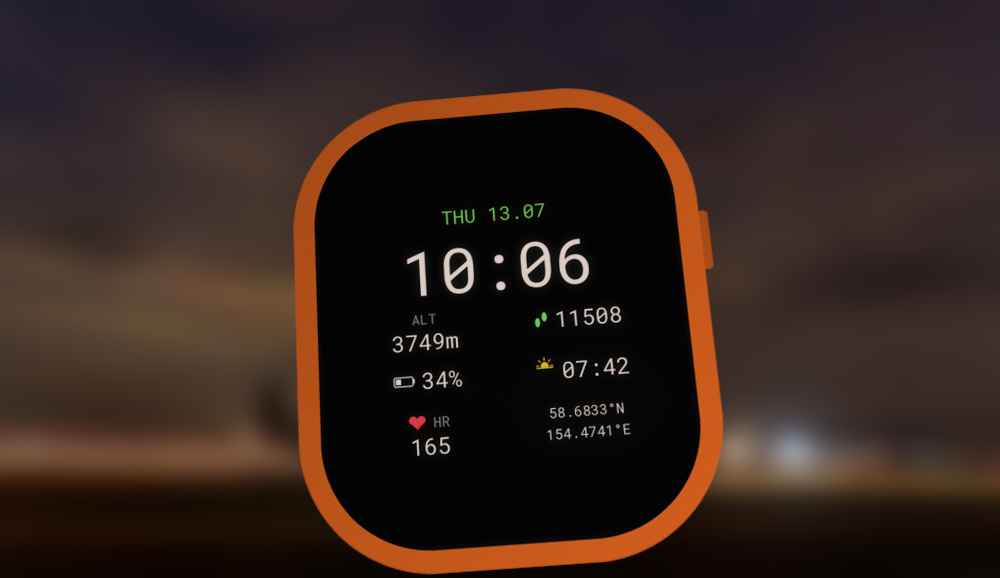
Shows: 10:06
